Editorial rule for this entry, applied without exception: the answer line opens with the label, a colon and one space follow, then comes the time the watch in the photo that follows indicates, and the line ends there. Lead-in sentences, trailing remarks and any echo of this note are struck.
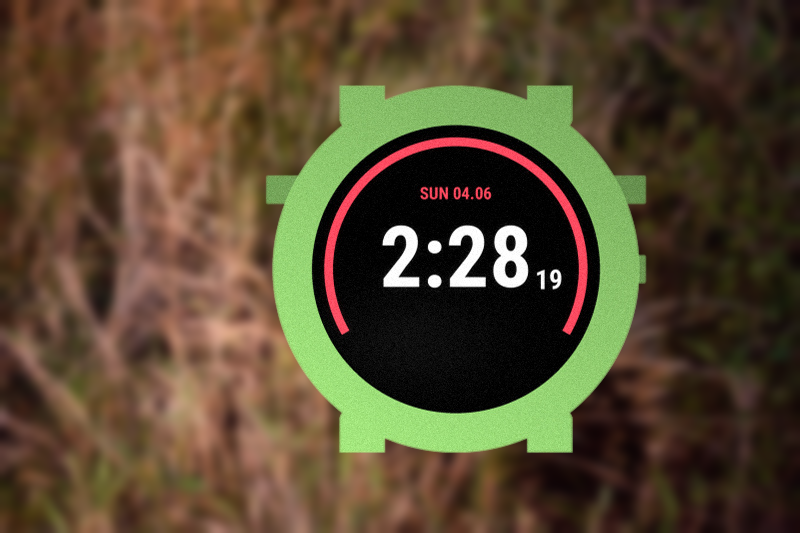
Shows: 2:28:19
